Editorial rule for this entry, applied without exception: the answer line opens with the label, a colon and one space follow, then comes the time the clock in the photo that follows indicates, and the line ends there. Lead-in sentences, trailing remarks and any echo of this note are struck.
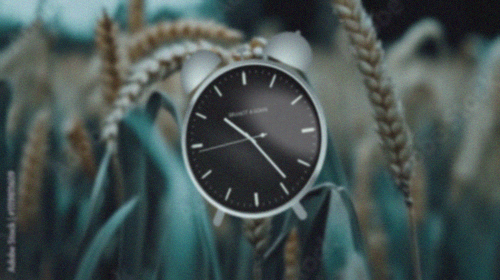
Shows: 10:23:44
